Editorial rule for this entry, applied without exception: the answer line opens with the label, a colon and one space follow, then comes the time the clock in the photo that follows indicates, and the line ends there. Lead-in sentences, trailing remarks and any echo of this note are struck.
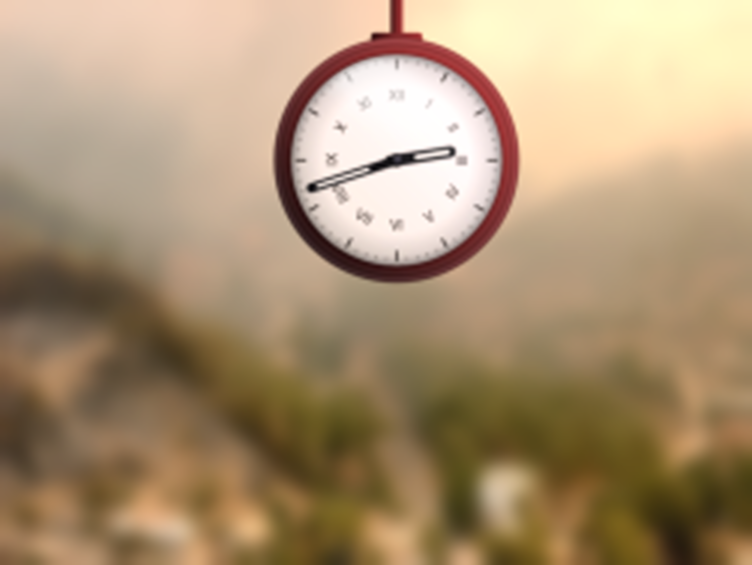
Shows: 2:42
